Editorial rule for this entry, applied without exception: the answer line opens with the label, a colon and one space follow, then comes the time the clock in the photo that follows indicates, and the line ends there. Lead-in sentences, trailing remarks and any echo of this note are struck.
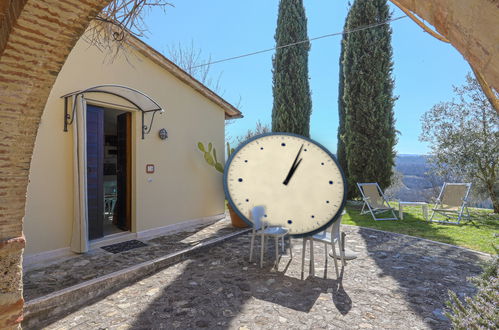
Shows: 1:04
